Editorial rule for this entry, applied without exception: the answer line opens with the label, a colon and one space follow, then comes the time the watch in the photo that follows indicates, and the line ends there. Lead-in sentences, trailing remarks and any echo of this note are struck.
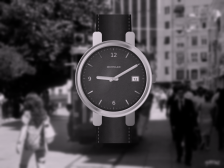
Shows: 9:10
